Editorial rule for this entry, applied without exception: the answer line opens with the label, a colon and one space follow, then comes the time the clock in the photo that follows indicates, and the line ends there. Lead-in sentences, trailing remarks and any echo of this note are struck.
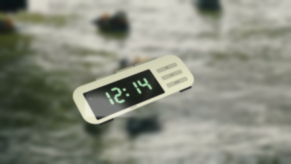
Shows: 12:14
